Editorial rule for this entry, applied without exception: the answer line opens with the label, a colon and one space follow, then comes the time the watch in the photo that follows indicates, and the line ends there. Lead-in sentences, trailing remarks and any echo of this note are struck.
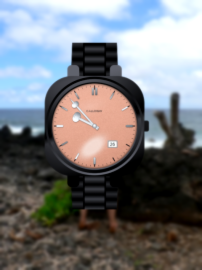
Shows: 9:53
